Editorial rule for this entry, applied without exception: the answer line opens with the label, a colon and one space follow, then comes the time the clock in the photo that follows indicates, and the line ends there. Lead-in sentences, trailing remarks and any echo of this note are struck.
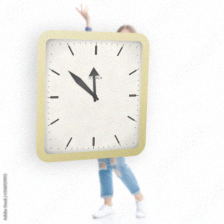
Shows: 11:52
